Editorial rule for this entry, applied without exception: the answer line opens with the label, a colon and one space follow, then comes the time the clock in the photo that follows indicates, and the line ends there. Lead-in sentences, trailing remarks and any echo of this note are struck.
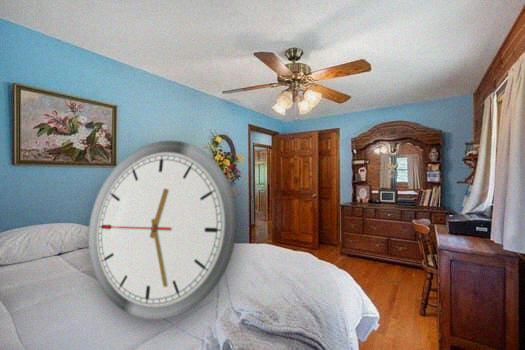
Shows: 12:26:45
